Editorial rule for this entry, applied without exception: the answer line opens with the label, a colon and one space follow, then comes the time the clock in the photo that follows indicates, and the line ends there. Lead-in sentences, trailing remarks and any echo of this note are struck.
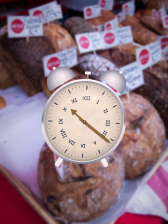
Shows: 10:21
